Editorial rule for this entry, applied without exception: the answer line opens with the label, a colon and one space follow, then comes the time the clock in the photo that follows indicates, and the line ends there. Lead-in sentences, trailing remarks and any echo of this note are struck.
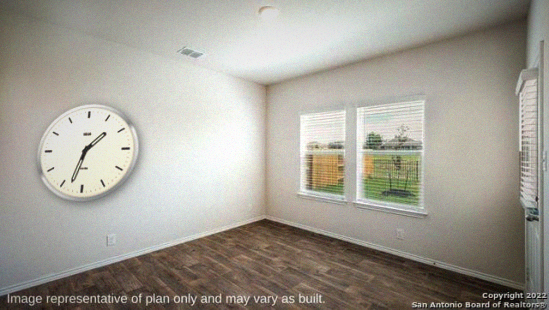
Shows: 1:33
